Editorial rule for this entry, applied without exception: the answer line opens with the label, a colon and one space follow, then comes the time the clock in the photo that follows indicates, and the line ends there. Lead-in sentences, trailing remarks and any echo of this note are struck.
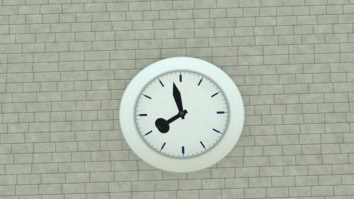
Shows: 7:58
